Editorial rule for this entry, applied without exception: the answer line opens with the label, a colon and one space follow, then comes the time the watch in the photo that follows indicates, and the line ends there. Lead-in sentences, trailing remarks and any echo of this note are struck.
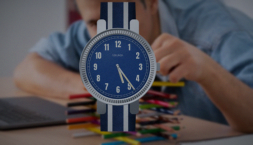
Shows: 5:24
